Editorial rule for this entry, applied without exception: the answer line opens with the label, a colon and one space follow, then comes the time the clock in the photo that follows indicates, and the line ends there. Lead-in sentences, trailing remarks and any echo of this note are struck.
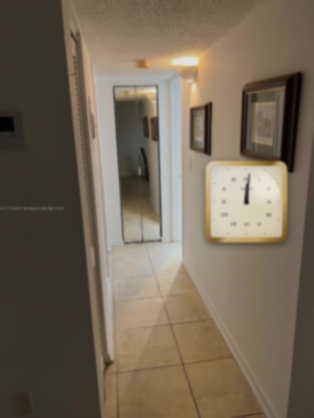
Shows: 12:01
